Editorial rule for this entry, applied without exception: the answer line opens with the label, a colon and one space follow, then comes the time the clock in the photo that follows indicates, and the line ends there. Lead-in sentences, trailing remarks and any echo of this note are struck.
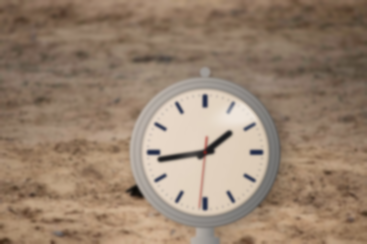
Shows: 1:43:31
